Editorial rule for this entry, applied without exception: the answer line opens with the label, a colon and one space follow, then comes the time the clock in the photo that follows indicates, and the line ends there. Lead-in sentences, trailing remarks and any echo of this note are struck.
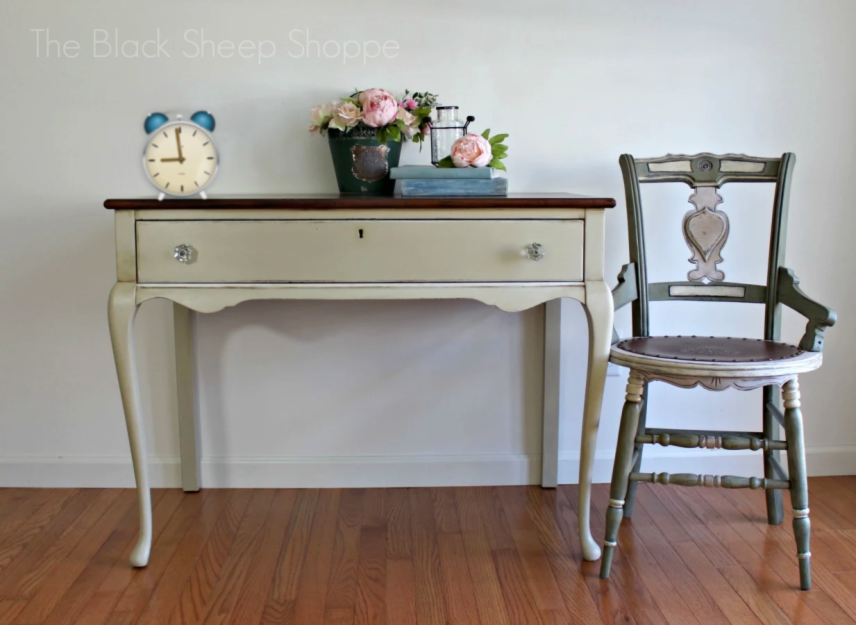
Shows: 8:59
